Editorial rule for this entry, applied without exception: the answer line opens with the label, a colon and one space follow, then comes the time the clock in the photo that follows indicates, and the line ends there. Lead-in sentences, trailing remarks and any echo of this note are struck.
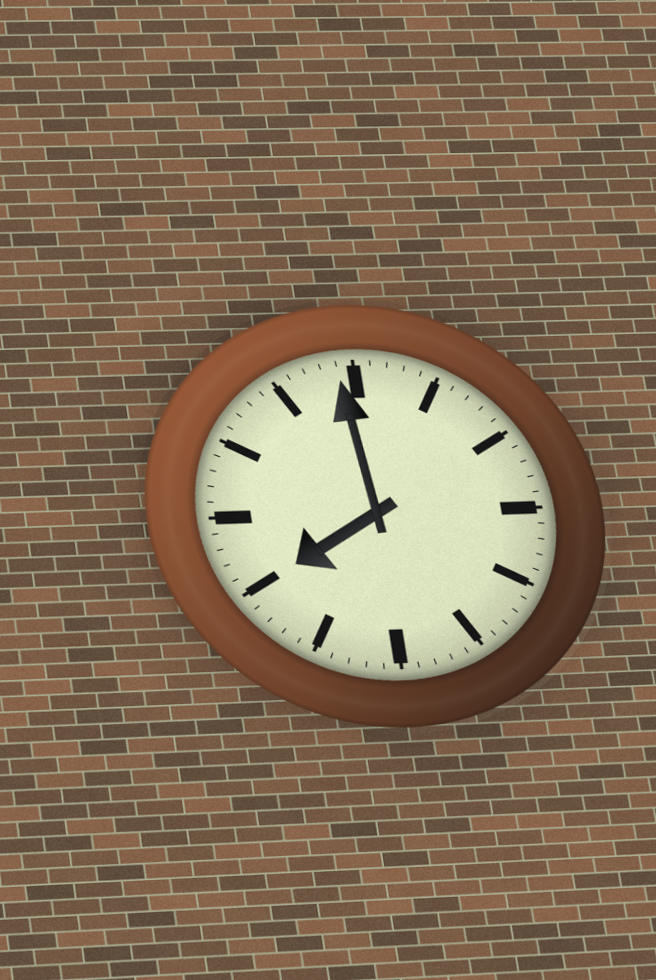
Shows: 7:59
